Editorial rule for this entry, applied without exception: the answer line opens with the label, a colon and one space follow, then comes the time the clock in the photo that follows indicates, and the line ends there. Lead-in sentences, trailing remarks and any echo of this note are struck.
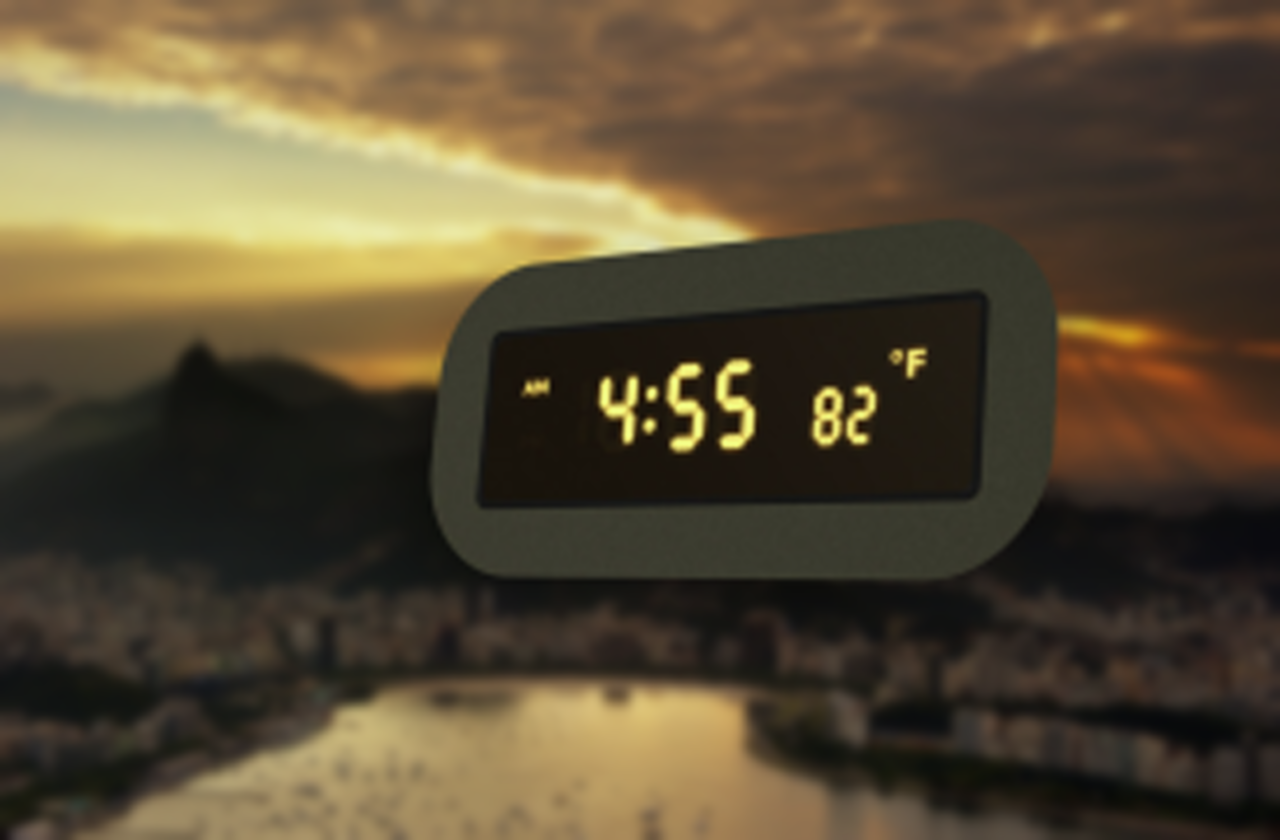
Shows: 4:55
